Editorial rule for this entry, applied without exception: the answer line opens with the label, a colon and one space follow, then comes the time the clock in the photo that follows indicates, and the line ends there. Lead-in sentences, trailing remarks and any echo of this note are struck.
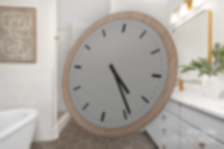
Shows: 4:24
